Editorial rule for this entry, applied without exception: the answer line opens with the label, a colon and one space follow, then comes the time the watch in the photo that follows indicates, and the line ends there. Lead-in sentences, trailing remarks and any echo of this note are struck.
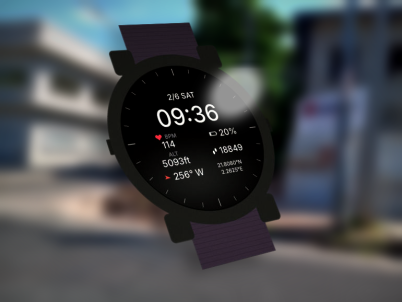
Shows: 9:36
